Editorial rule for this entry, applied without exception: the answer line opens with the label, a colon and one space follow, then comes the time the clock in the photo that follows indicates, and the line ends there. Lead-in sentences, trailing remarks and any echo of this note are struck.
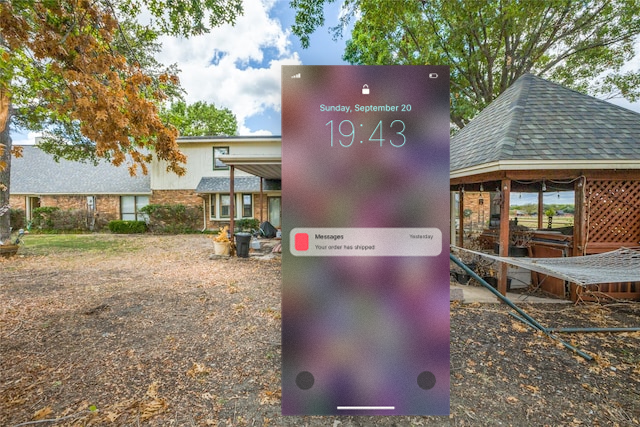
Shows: 19:43
